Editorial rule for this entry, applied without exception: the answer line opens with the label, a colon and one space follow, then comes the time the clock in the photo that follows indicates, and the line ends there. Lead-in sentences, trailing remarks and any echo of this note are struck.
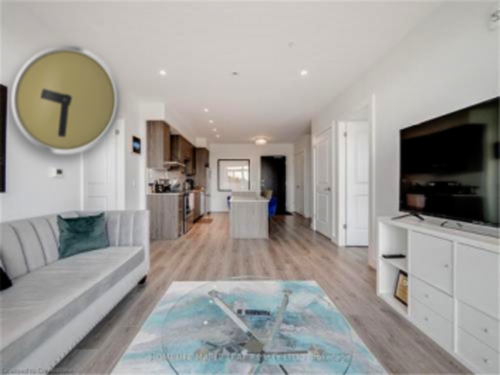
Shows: 9:31
